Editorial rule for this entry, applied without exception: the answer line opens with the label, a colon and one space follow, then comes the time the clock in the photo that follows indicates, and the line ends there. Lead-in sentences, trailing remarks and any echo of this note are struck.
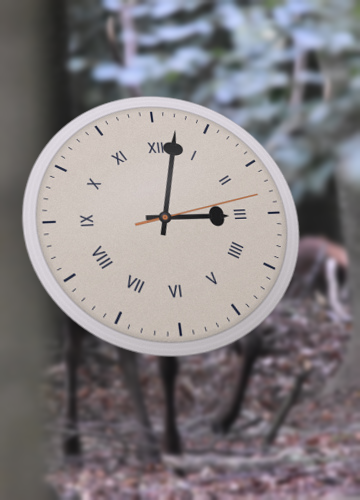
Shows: 3:02:13
